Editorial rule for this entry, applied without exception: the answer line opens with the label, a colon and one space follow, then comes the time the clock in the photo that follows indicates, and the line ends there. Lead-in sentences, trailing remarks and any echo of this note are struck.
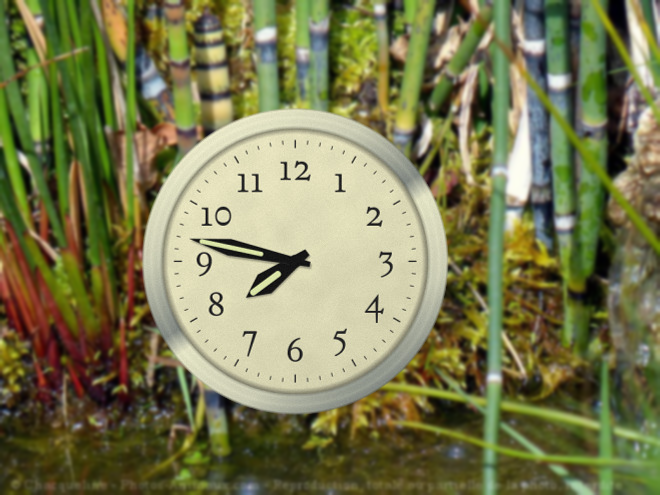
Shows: 7:47
